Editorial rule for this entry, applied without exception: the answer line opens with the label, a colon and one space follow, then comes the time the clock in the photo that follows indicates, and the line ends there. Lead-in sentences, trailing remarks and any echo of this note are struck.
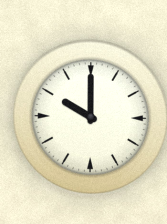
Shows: 10:00
